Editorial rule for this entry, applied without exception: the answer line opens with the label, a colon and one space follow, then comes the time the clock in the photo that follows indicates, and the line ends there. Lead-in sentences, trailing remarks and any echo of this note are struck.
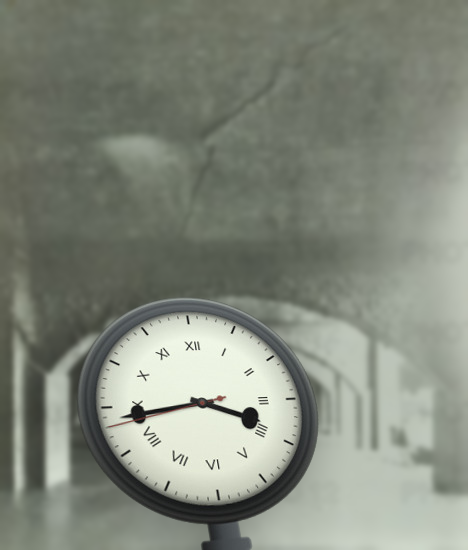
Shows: 3:43:43
